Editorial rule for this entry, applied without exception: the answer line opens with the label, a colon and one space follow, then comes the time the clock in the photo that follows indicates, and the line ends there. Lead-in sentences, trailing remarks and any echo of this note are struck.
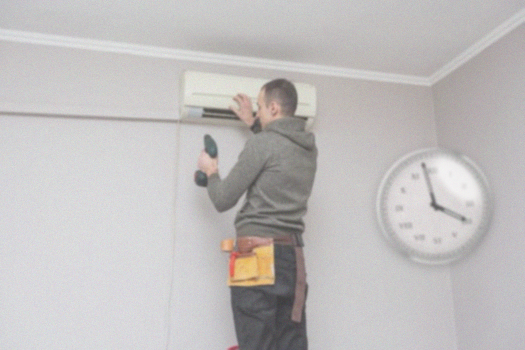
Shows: 3:58
